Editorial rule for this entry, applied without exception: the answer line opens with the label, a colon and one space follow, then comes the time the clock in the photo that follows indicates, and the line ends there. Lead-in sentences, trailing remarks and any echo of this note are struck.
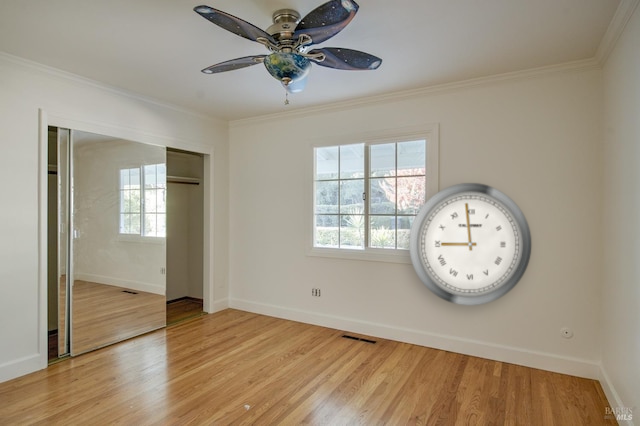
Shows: 8:59
